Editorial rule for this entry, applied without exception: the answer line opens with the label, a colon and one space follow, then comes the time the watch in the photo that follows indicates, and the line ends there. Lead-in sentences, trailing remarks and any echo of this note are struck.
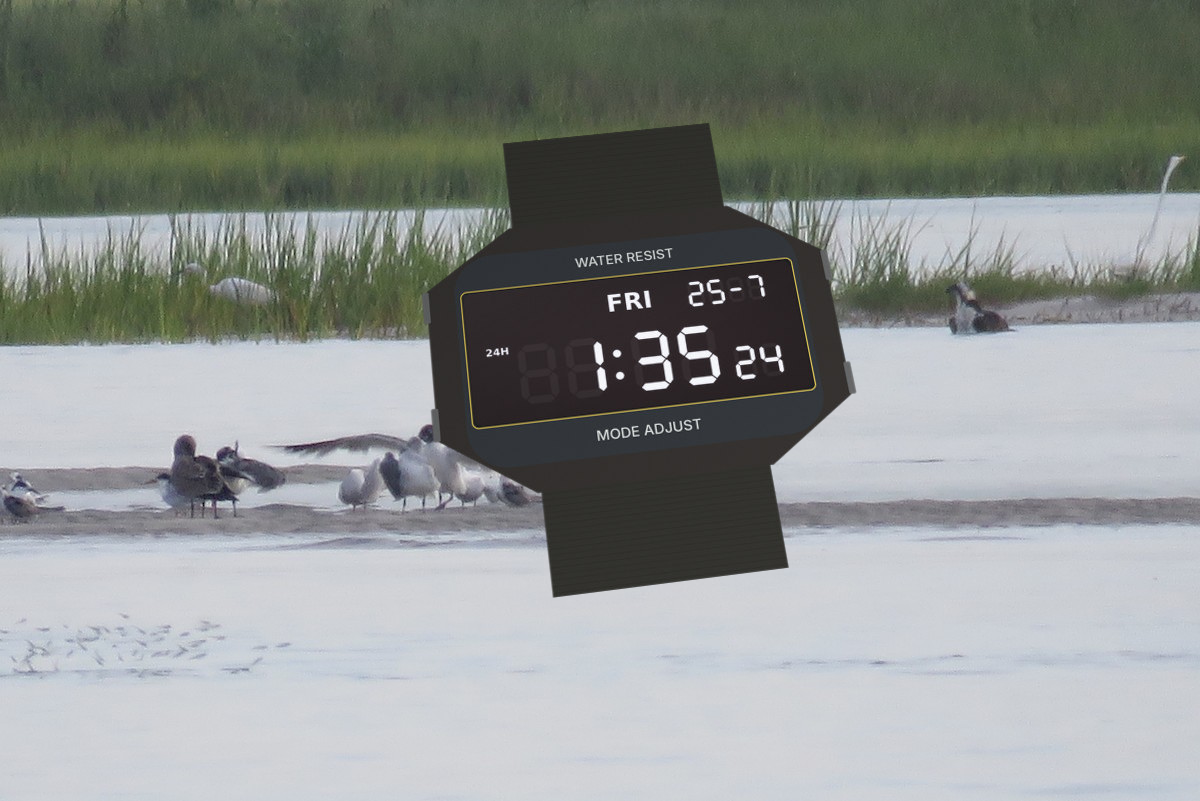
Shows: 1:35:24
